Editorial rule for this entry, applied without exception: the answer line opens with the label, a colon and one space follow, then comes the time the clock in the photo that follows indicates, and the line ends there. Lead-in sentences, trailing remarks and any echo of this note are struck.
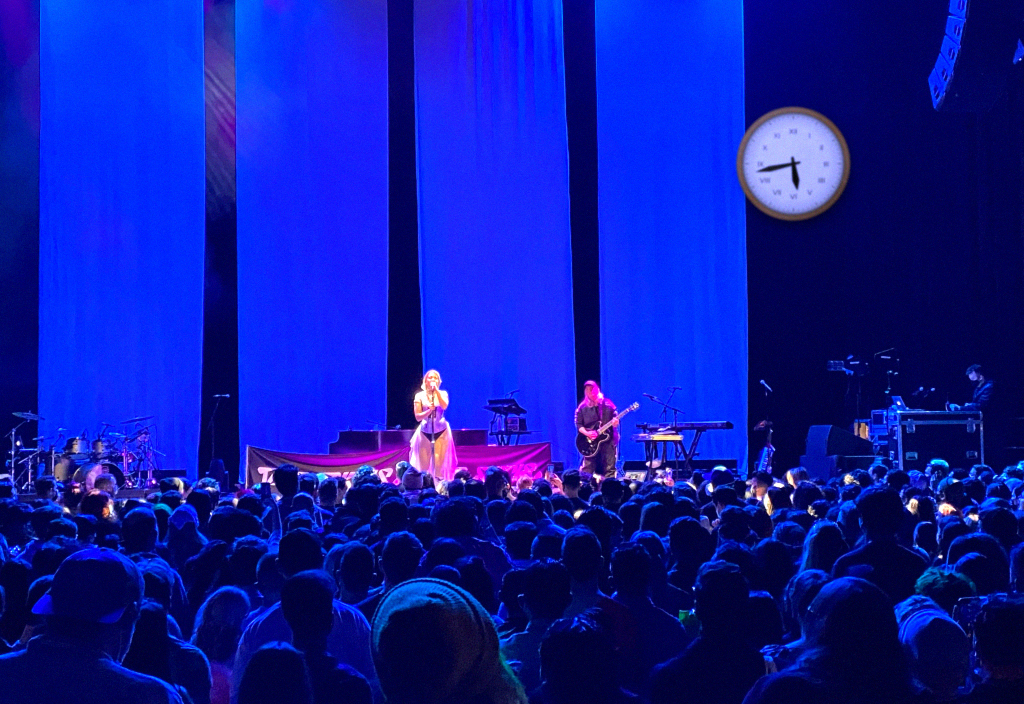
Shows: 5:43
